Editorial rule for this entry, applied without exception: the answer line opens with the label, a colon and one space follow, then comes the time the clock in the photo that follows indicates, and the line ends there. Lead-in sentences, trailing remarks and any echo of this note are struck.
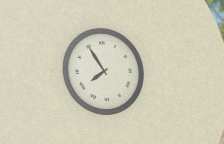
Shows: 7:55
